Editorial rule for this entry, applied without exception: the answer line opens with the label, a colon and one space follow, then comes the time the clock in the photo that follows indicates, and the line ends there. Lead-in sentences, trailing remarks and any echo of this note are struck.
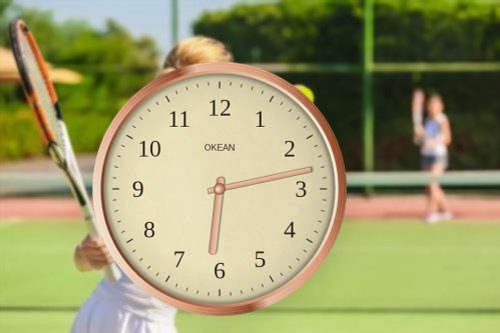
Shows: 6:13
